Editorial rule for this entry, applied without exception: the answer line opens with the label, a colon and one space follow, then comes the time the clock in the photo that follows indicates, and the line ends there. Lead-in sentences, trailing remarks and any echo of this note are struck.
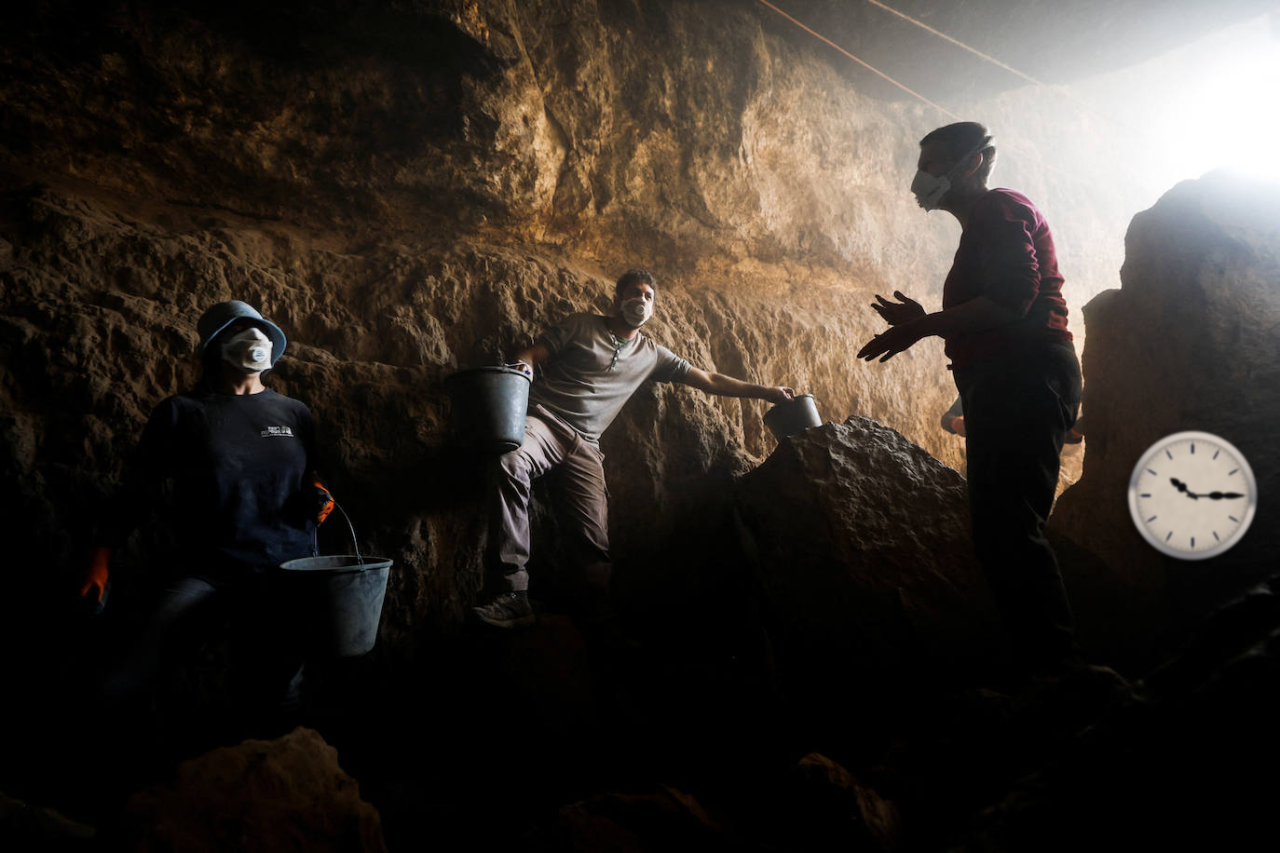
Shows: 10:15
